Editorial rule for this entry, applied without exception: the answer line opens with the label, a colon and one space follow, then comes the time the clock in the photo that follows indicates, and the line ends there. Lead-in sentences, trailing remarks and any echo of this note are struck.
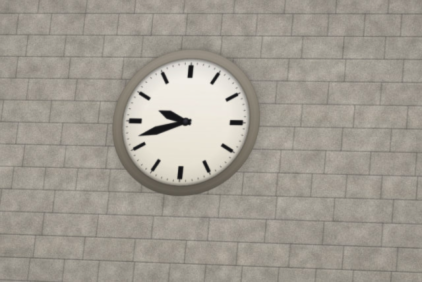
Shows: 9:42
